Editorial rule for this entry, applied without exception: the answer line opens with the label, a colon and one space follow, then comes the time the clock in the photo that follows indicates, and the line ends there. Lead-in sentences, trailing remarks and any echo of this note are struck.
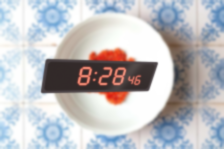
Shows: 8:28:46
